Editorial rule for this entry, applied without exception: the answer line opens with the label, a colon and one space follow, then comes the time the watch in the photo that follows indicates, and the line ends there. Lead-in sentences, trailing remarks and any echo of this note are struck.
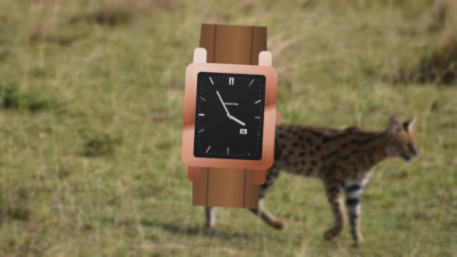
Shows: 3:55
